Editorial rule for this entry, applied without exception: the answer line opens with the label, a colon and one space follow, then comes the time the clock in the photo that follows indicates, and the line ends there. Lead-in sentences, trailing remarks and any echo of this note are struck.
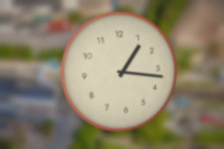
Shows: 1:17
